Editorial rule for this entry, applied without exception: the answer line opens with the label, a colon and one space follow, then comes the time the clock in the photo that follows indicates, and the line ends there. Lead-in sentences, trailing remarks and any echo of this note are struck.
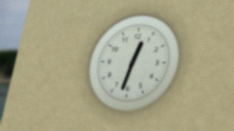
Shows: 12:32
